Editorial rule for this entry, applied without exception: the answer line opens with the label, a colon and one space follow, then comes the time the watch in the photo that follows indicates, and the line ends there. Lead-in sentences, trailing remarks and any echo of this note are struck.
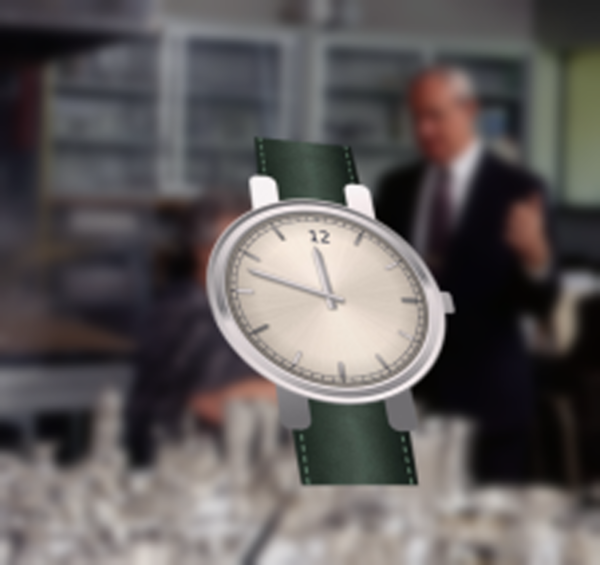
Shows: 11:48
